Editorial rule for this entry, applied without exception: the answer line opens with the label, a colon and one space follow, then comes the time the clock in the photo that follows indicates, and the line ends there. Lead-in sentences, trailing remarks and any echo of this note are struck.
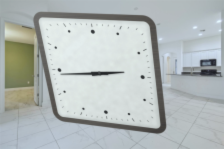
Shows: 2:44
